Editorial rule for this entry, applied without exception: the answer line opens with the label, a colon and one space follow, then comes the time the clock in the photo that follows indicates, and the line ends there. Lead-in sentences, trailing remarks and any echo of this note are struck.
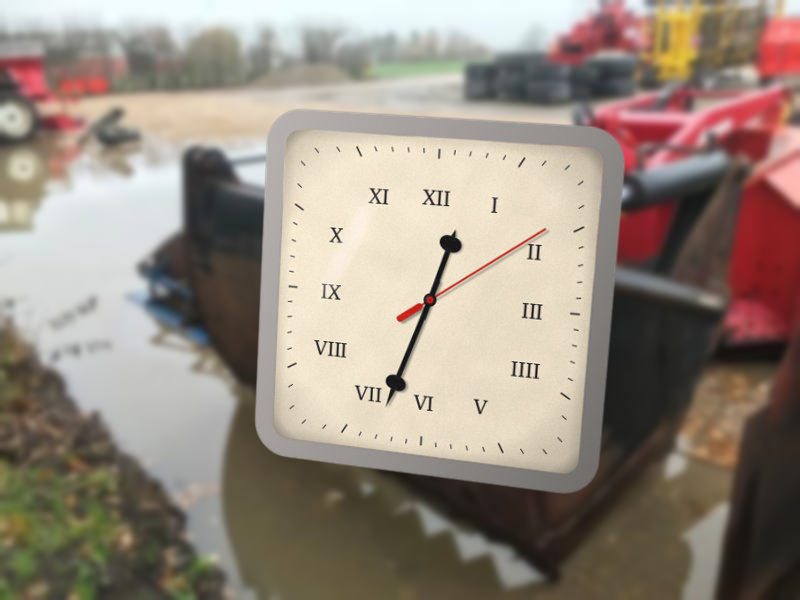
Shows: 12:33:09
